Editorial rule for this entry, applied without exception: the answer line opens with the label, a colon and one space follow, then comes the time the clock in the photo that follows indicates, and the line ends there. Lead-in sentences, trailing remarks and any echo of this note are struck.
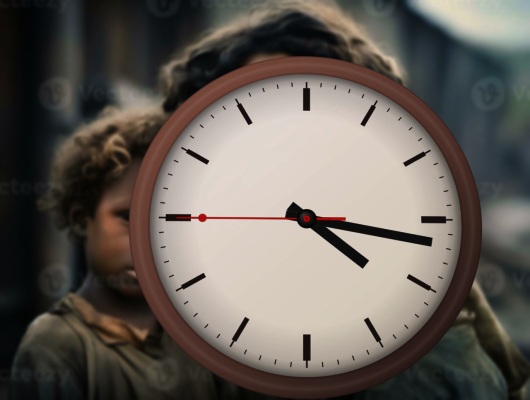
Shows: 4:16:45
